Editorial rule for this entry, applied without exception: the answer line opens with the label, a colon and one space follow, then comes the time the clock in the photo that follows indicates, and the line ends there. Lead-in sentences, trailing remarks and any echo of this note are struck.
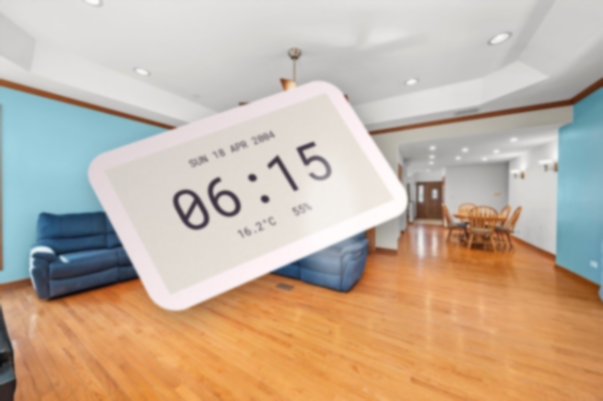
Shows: 6:15
